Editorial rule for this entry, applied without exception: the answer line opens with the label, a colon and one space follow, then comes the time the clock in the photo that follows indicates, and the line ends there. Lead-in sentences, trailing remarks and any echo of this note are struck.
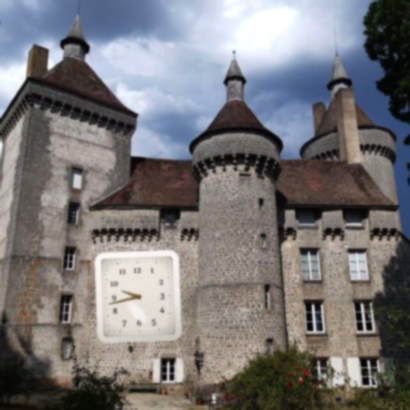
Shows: 9:43
